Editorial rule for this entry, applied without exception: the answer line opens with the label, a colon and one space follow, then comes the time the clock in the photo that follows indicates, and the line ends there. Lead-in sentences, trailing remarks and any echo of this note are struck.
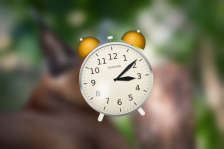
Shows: 3:09
